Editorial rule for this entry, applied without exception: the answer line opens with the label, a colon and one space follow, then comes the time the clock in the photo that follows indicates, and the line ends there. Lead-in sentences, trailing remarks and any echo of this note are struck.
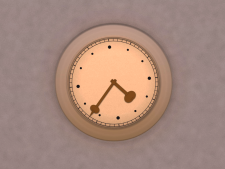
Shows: 4:37
